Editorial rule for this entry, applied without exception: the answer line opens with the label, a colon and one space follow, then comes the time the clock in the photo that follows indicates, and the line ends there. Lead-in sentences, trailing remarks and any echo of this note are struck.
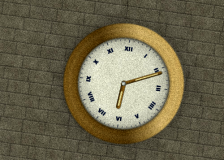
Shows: 6:11
